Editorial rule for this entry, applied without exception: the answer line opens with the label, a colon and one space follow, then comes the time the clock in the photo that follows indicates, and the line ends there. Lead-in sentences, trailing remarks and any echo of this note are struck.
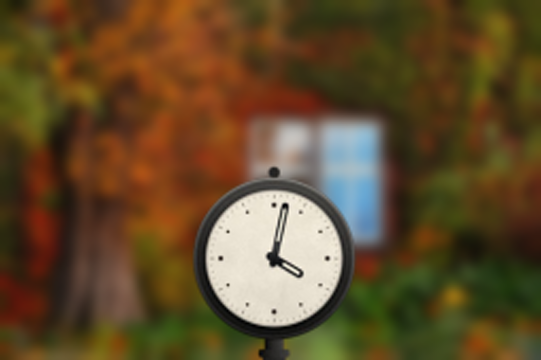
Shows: 4:02
